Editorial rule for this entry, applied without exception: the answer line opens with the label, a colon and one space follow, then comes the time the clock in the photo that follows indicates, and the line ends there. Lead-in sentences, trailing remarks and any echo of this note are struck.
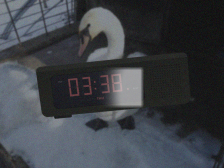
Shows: 3:38
